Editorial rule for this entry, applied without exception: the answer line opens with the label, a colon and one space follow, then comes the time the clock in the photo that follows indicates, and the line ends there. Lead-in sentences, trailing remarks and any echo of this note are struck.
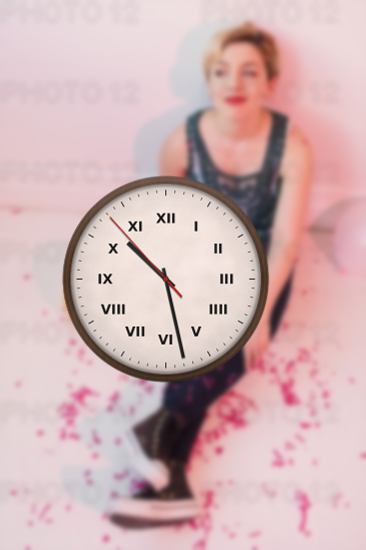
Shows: 10:27:53
